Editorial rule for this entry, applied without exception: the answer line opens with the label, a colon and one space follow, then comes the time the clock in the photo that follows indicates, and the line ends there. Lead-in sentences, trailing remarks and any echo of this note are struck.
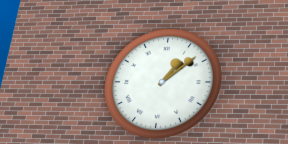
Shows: 1:08
